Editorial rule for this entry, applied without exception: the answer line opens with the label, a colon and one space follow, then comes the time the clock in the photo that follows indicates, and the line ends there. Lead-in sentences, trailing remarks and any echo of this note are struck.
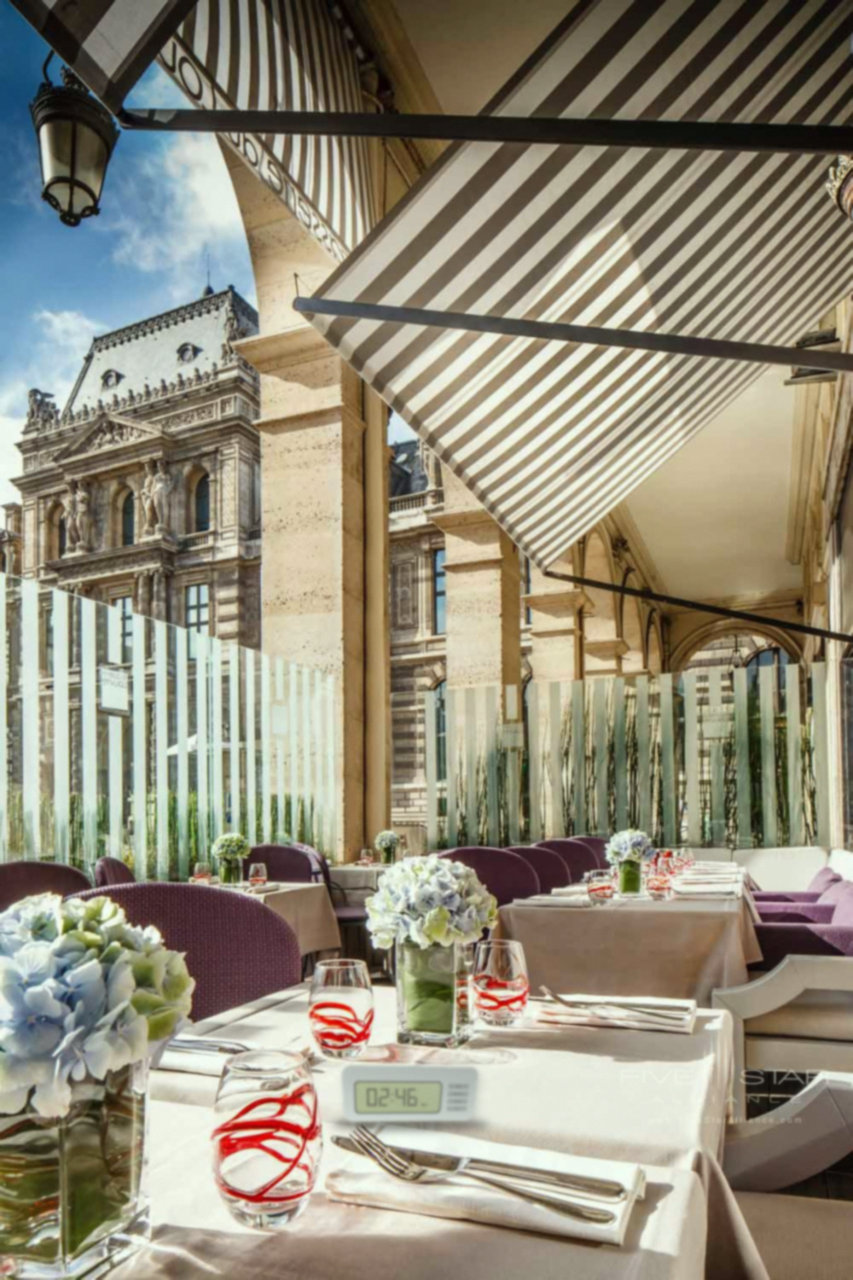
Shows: 2:46
